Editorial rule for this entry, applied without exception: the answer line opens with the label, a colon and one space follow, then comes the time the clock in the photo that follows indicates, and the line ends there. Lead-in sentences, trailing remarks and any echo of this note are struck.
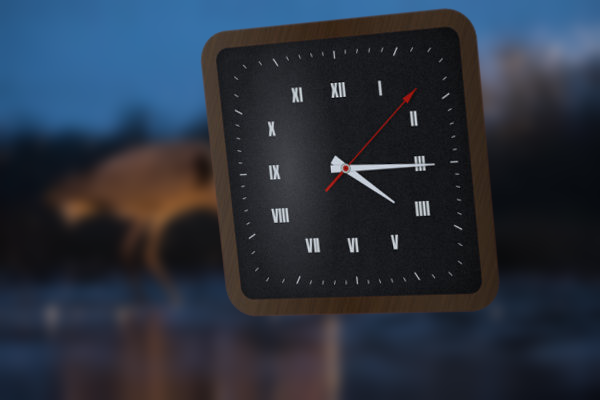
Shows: 4:15:08
